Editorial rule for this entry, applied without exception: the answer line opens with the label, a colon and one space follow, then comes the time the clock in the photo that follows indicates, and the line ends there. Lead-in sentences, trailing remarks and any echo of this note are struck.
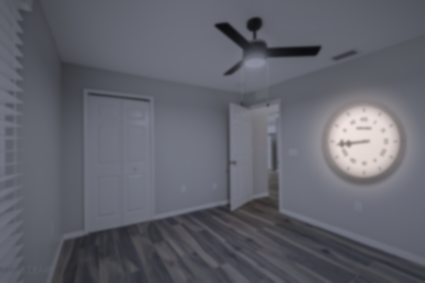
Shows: 8:44
